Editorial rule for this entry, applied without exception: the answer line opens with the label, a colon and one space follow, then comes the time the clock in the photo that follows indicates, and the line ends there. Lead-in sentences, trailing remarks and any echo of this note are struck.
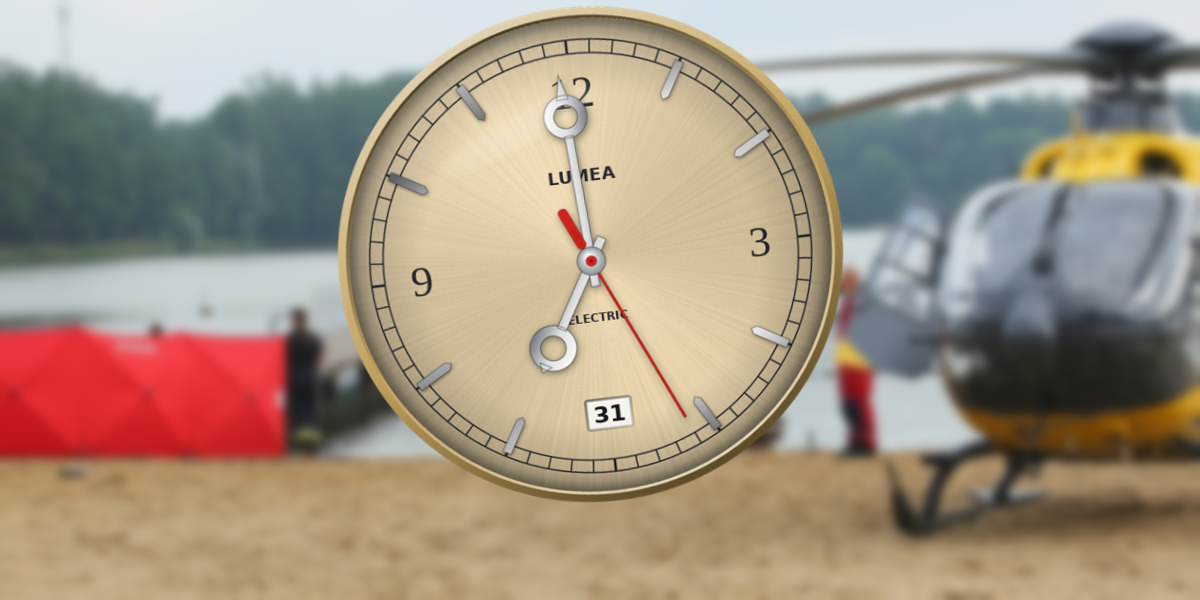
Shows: 6:59:26
